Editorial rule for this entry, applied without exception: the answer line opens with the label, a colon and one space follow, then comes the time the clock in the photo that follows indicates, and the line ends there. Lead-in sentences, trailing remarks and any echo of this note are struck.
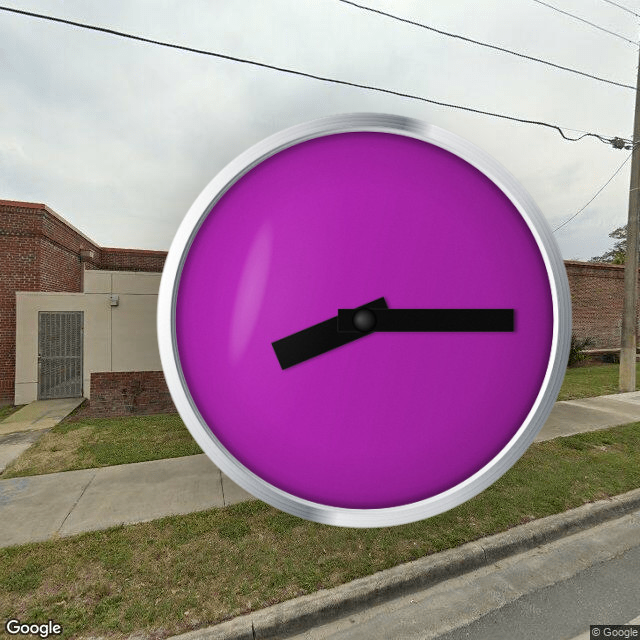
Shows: 8:15
